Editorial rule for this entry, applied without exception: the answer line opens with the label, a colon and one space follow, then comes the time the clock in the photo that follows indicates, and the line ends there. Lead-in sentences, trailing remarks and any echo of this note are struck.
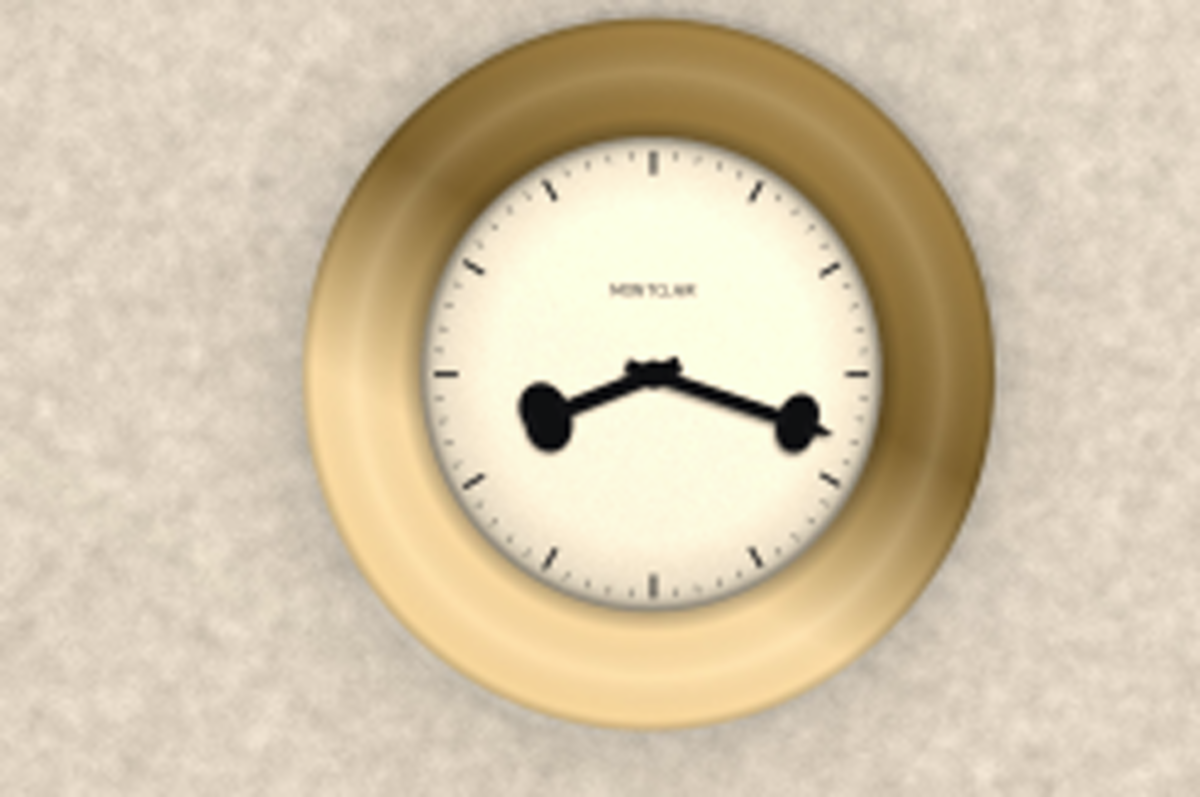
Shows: 8:18
